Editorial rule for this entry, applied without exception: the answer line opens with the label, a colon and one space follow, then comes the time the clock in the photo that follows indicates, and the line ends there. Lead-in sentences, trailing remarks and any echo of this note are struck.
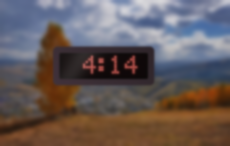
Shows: 4:14
